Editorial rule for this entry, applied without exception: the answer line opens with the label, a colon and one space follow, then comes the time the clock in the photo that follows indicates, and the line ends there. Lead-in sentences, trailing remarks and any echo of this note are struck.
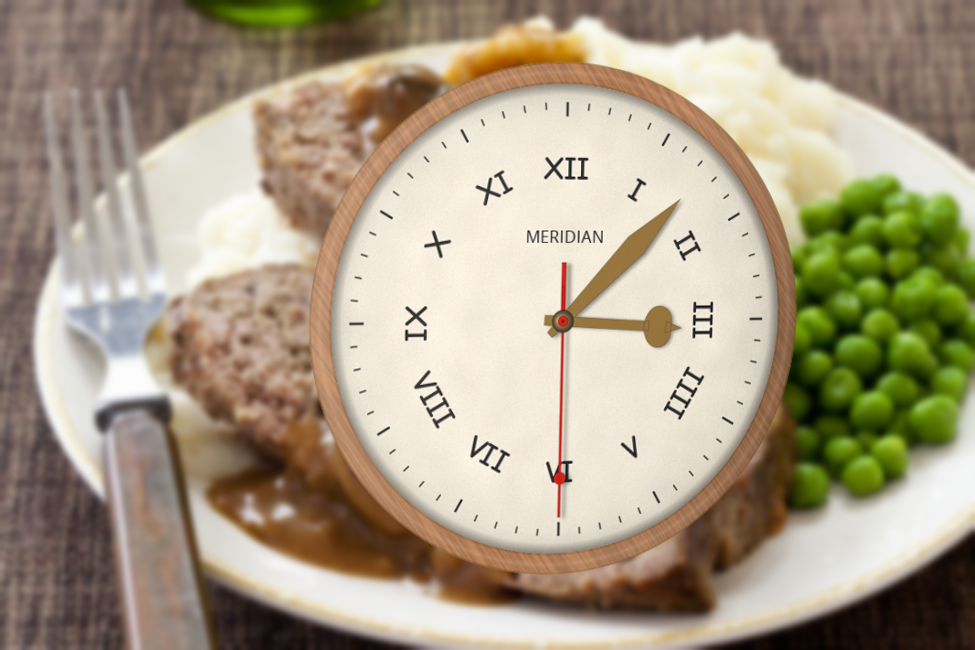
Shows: 3:07:30
